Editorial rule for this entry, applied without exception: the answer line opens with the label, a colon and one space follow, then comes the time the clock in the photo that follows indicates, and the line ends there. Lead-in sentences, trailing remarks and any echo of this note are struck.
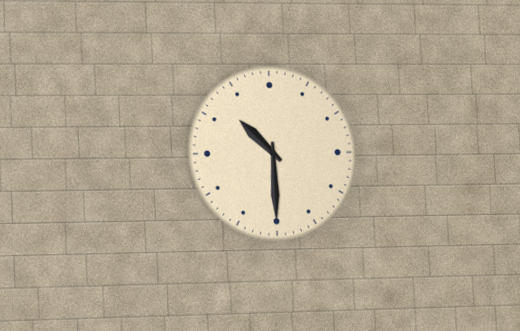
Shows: 10:30
